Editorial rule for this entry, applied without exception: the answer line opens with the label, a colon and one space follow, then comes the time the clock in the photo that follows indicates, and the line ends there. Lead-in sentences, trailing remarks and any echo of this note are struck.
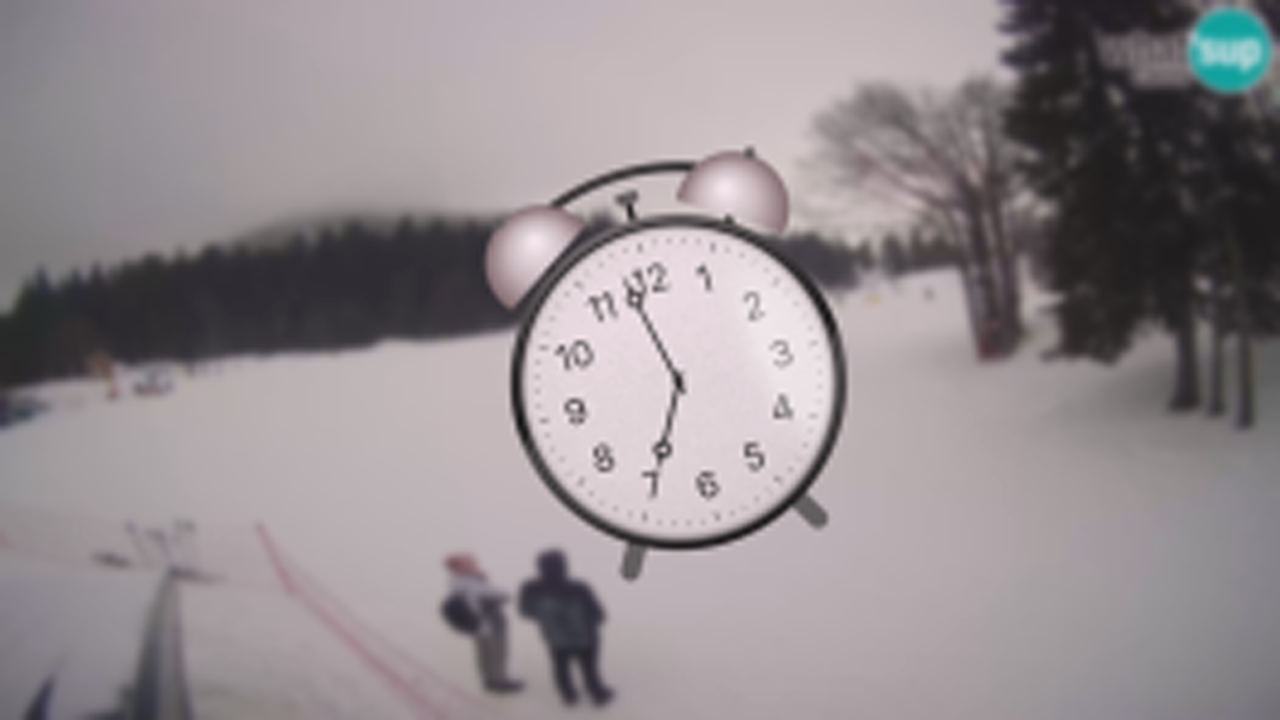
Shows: 6:58
